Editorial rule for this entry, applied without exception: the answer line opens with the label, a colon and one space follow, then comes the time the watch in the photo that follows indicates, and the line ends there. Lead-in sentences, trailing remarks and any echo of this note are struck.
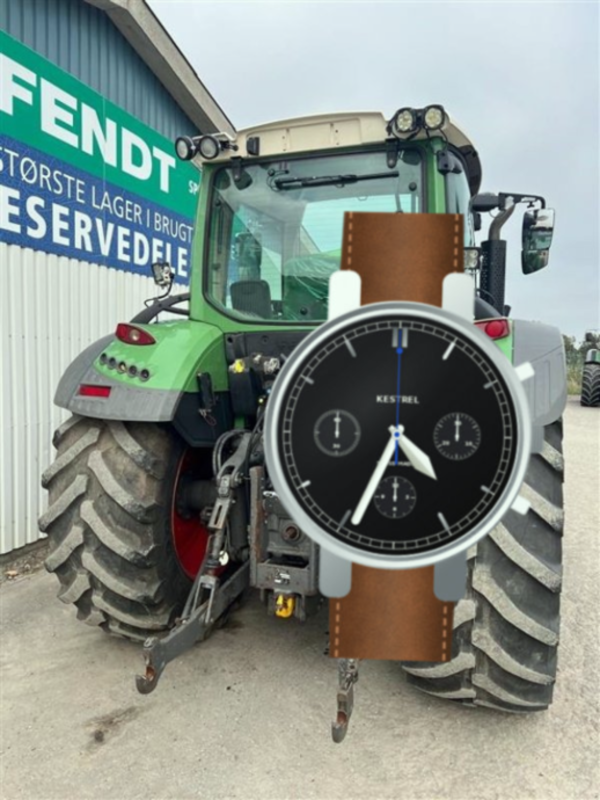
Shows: 4:34
